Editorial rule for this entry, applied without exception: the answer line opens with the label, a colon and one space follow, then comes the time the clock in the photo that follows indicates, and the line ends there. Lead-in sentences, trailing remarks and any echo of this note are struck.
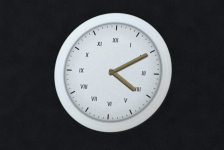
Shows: 4:10
